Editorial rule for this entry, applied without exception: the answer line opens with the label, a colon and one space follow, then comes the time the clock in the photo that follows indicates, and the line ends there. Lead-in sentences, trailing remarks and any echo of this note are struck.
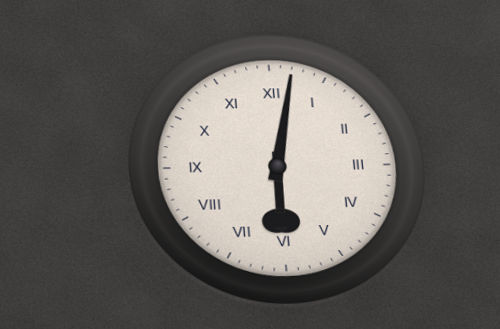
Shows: 6:02
